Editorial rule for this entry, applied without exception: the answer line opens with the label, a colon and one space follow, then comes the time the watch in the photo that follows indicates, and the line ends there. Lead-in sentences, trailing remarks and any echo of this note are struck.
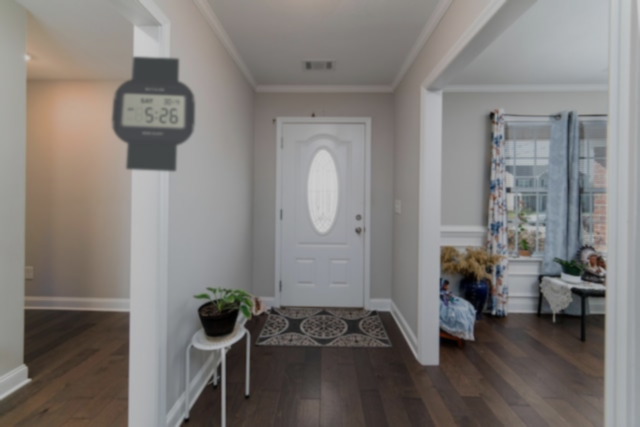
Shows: 5:26
